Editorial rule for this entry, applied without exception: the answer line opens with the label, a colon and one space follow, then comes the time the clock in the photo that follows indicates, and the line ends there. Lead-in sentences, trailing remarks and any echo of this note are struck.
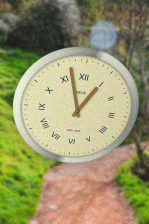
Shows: 12:57
